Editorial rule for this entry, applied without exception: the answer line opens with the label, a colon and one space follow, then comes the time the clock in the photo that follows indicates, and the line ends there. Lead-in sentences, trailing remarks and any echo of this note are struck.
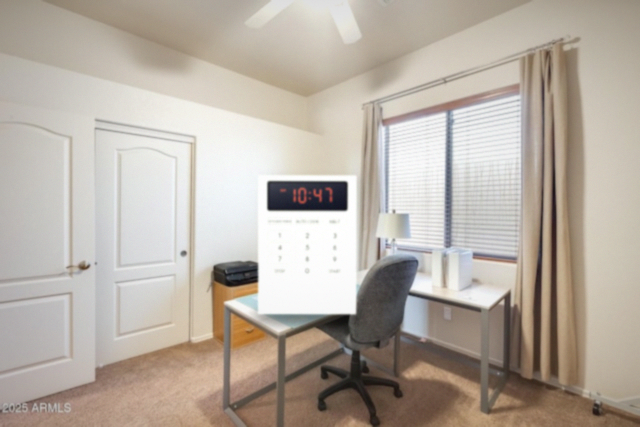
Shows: 10:47
